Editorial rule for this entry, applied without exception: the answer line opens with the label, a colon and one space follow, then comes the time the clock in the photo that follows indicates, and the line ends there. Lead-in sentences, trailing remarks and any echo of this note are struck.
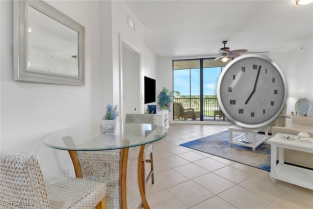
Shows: 7:02
